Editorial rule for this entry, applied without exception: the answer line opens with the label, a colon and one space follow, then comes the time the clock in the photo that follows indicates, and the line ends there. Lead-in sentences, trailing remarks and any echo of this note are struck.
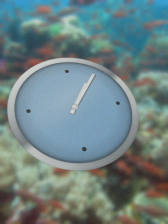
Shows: 1:06
